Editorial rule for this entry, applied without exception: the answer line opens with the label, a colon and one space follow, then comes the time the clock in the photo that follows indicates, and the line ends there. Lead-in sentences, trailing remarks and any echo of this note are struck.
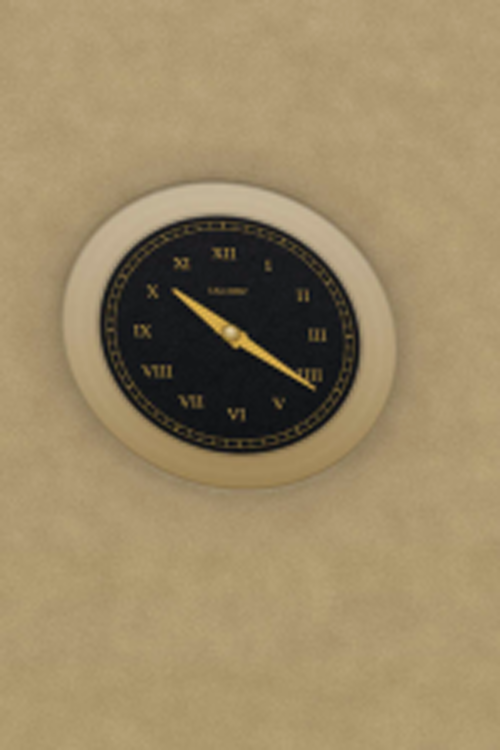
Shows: 10:21
